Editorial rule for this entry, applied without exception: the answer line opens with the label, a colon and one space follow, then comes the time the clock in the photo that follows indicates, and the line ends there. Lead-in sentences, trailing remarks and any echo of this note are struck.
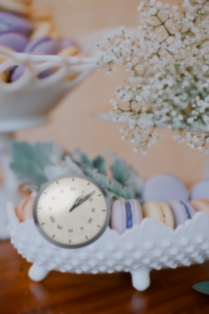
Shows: 1:08
